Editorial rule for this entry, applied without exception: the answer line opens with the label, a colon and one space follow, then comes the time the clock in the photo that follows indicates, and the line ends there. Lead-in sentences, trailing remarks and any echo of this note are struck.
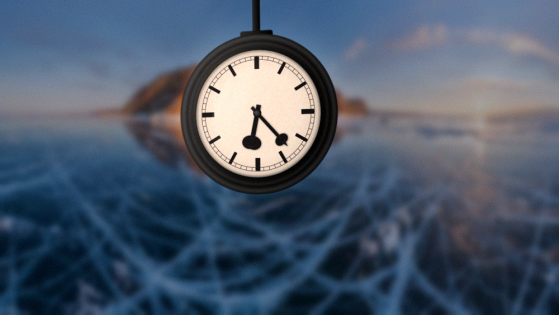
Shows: 6:23
